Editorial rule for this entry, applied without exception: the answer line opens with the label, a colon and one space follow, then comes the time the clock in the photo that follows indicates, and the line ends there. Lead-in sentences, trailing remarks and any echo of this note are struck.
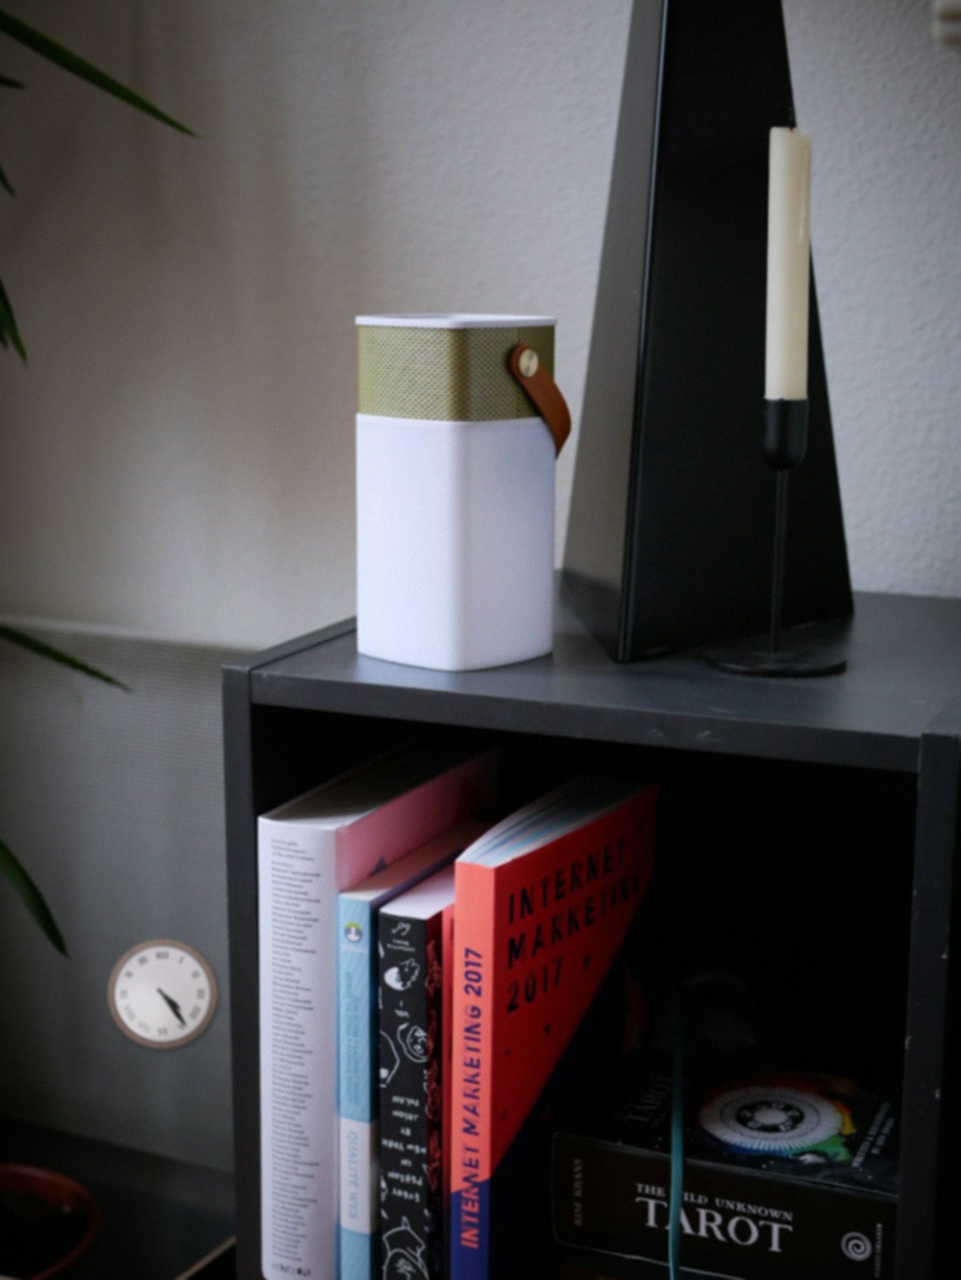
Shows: 4:24
